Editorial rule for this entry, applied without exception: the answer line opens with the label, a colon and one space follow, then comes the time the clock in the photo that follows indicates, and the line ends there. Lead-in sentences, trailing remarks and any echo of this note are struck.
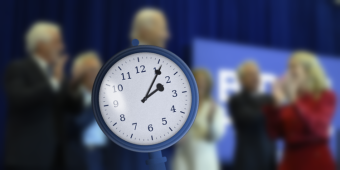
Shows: 2:06
